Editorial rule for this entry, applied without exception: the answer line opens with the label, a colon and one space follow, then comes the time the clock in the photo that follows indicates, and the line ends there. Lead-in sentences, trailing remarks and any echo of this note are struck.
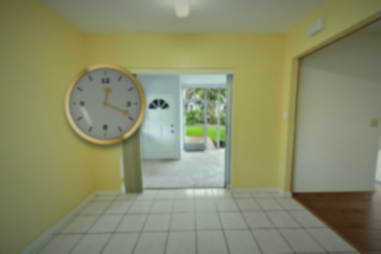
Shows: 12:19
